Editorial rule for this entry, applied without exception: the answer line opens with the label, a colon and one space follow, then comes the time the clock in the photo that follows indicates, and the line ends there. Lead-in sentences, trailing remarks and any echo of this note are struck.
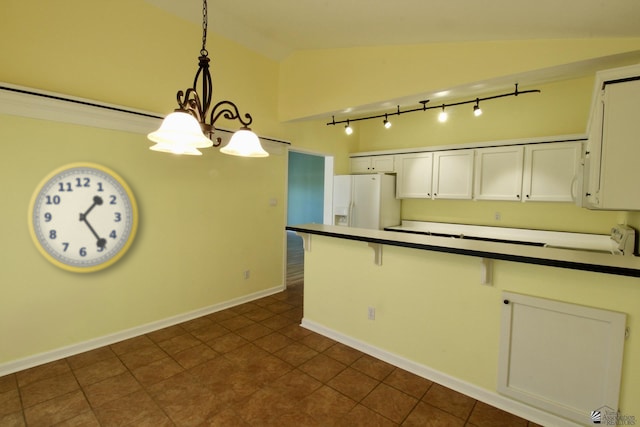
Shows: 1:24
